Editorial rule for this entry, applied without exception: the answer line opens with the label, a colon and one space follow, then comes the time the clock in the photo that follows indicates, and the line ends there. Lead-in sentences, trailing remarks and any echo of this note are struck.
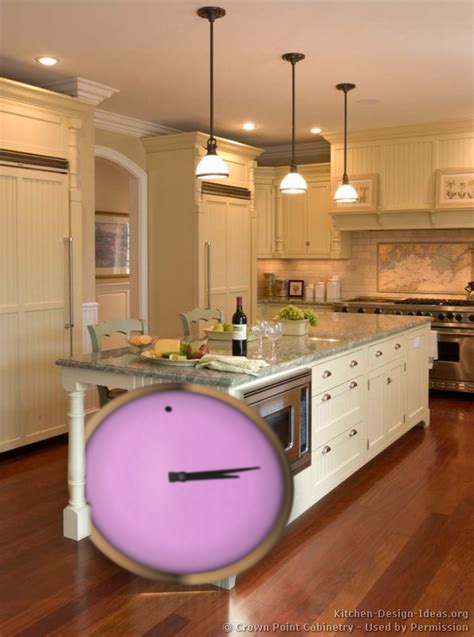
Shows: 3:15
